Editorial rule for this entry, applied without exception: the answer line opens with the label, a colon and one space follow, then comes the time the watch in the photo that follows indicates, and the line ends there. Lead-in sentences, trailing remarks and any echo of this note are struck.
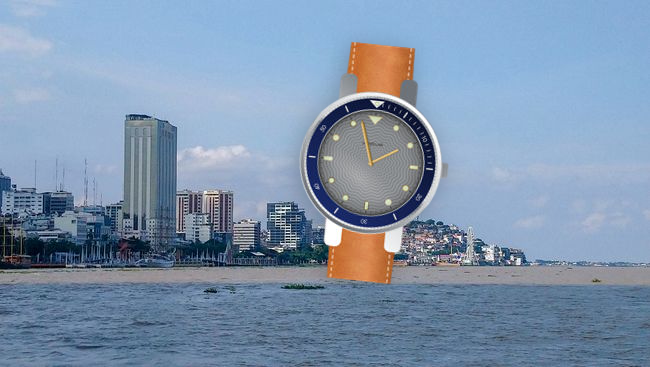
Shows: 1:57
